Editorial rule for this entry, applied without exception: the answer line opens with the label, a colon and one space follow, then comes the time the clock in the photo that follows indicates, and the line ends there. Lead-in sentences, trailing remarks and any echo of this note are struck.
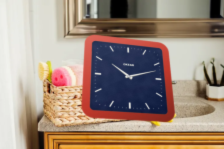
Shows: 10:12
